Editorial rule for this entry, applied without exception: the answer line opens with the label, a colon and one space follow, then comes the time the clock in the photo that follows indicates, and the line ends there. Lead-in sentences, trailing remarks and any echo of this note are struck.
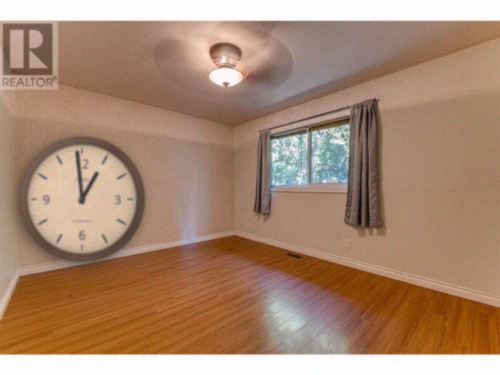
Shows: 12:59
